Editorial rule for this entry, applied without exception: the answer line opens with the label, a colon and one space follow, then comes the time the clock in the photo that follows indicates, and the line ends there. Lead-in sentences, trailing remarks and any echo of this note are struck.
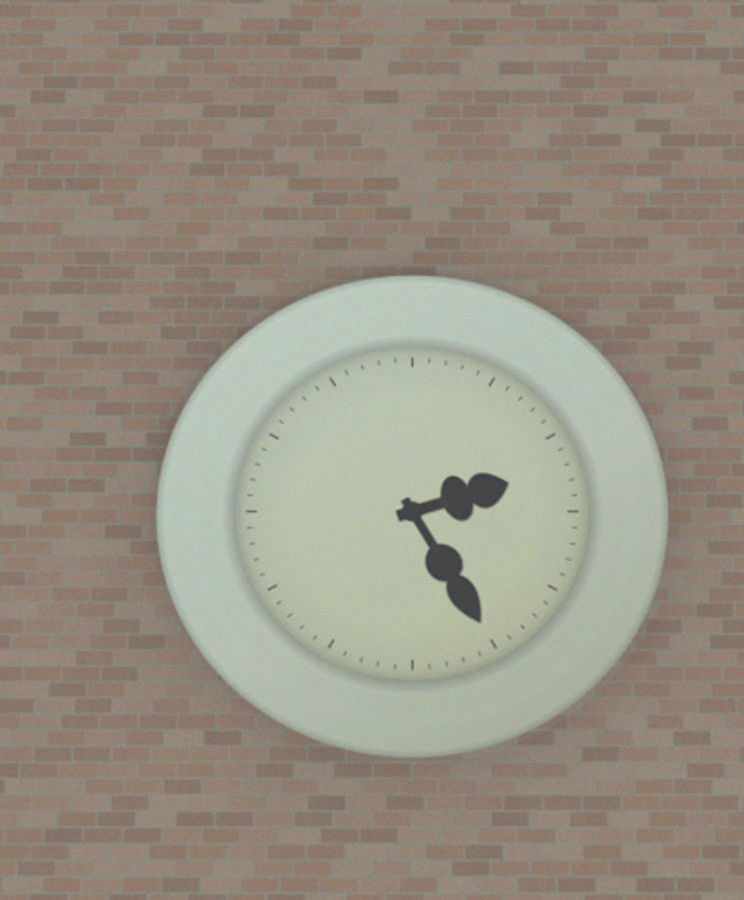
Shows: 2:25
